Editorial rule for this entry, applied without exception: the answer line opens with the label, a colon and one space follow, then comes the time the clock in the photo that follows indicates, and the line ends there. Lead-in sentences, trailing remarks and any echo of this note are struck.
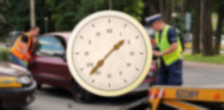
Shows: 1:37
